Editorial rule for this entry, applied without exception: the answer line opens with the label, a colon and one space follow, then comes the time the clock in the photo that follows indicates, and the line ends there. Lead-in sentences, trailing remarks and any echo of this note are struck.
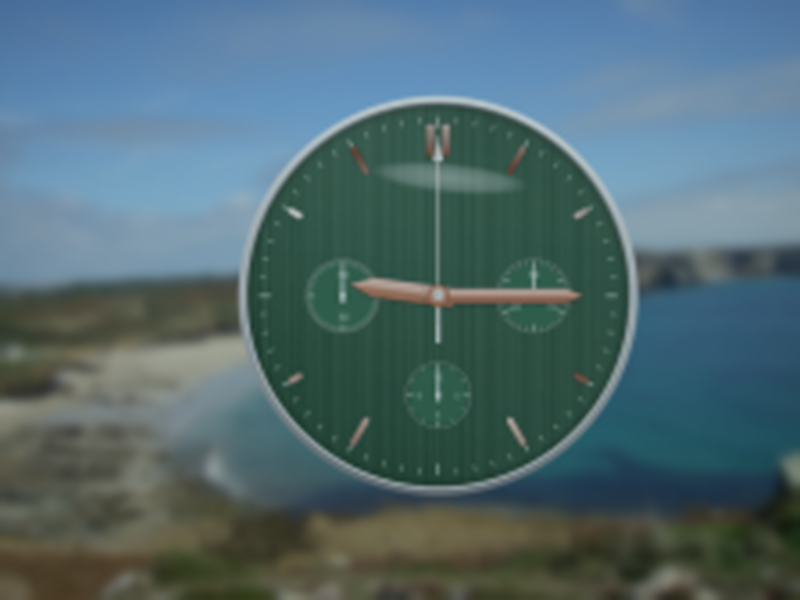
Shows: 9:15
